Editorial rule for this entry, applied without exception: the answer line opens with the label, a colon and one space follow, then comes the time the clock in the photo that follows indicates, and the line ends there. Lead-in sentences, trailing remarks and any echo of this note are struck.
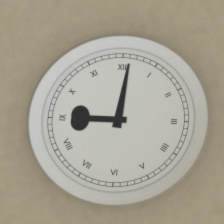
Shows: 9:01
